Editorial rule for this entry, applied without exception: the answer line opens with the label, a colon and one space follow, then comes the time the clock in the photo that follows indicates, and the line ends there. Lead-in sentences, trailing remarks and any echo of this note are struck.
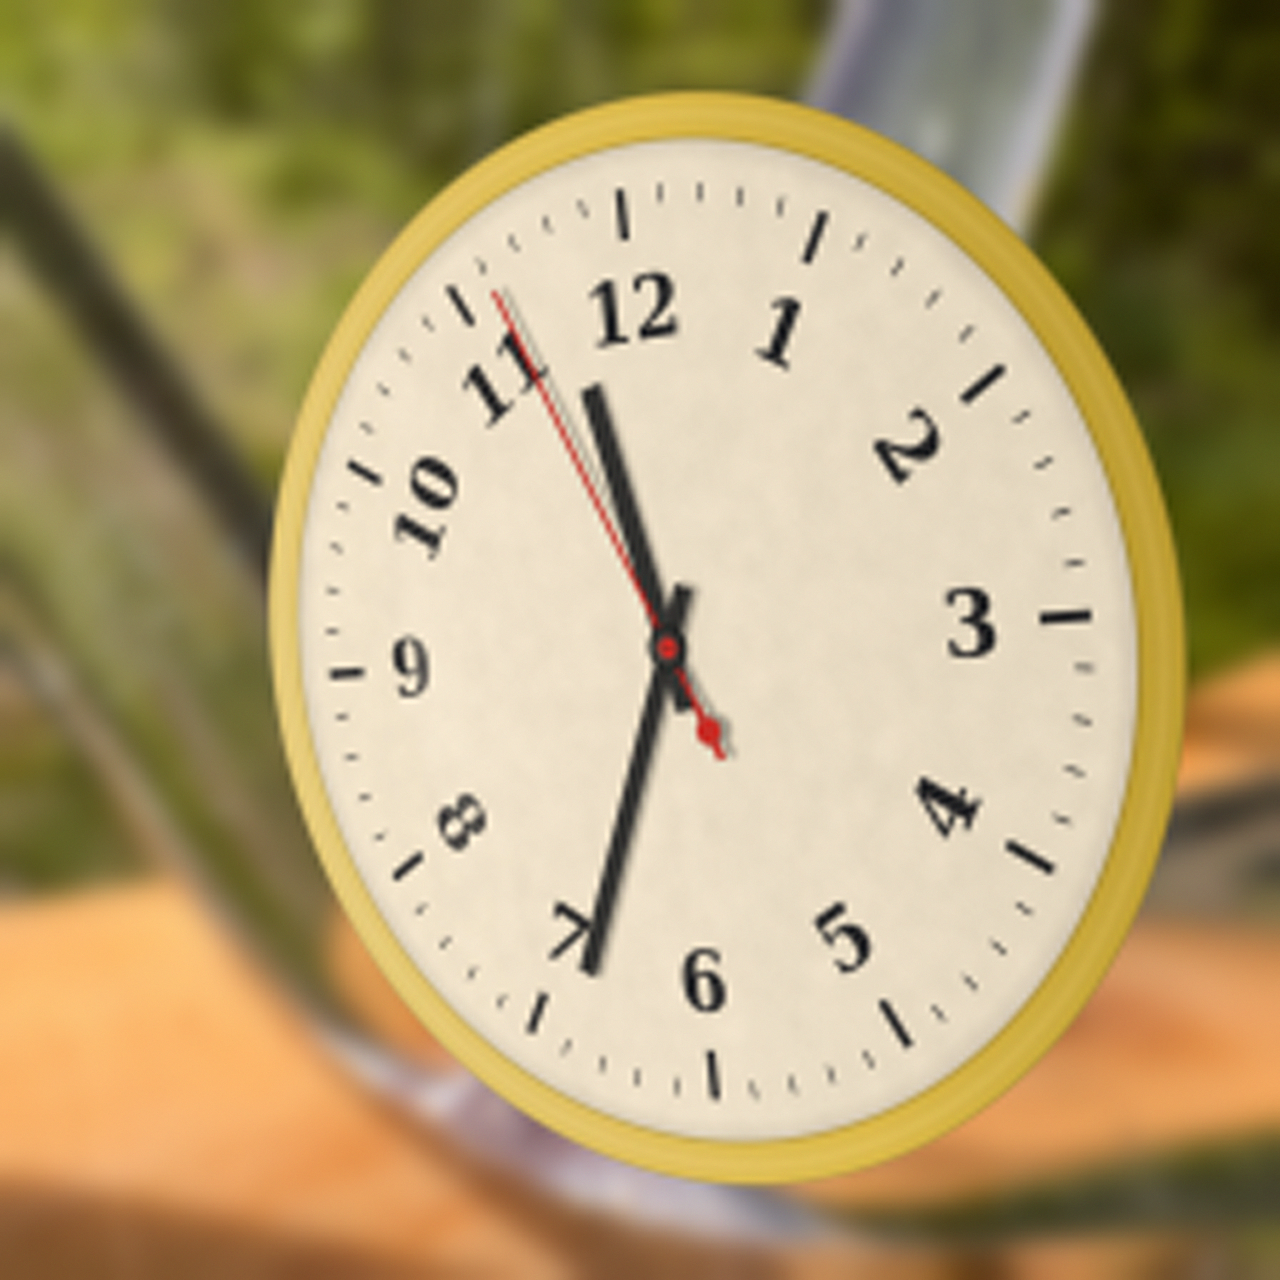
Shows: 11:33:56
